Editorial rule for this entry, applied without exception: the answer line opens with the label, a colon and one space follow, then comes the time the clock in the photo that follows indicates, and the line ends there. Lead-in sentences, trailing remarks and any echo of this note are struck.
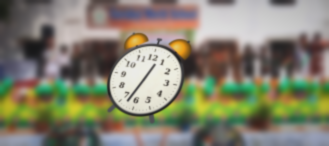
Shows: 12:33
